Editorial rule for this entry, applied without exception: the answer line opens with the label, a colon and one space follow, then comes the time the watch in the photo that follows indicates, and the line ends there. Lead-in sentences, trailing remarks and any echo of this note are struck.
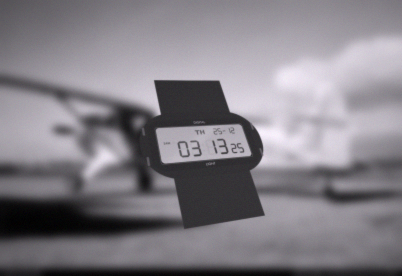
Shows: 3:13:25
